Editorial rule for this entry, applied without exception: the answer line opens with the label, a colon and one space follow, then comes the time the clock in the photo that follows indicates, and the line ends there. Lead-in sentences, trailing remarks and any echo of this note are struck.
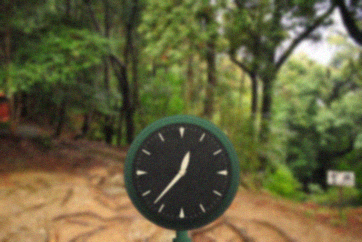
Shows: 12:37
